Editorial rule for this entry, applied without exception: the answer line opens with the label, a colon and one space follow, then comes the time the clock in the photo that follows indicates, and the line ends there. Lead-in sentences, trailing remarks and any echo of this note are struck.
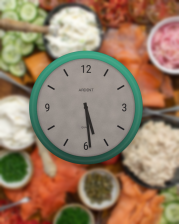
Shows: 5:29
